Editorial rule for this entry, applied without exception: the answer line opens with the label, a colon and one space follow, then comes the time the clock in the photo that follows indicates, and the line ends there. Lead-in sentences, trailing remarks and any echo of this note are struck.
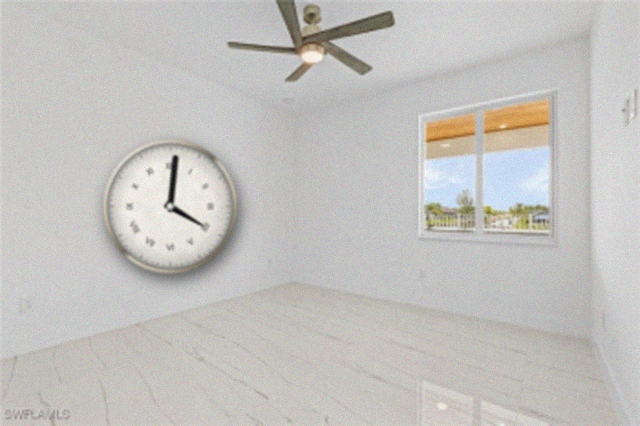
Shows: 4:01
